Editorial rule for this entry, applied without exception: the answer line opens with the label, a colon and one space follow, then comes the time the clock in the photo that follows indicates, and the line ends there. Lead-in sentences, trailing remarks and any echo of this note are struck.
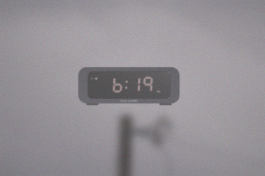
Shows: 6:19
